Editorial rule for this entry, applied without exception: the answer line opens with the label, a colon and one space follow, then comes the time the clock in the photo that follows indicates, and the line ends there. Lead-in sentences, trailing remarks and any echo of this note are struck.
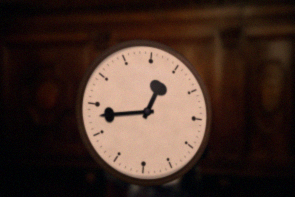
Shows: 12:43
